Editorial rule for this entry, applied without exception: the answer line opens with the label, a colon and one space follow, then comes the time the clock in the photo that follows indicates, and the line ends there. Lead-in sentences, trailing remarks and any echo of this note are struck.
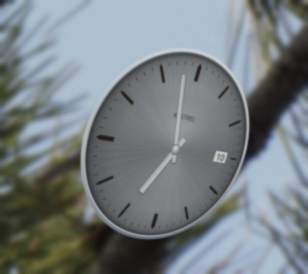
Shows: 6:58
